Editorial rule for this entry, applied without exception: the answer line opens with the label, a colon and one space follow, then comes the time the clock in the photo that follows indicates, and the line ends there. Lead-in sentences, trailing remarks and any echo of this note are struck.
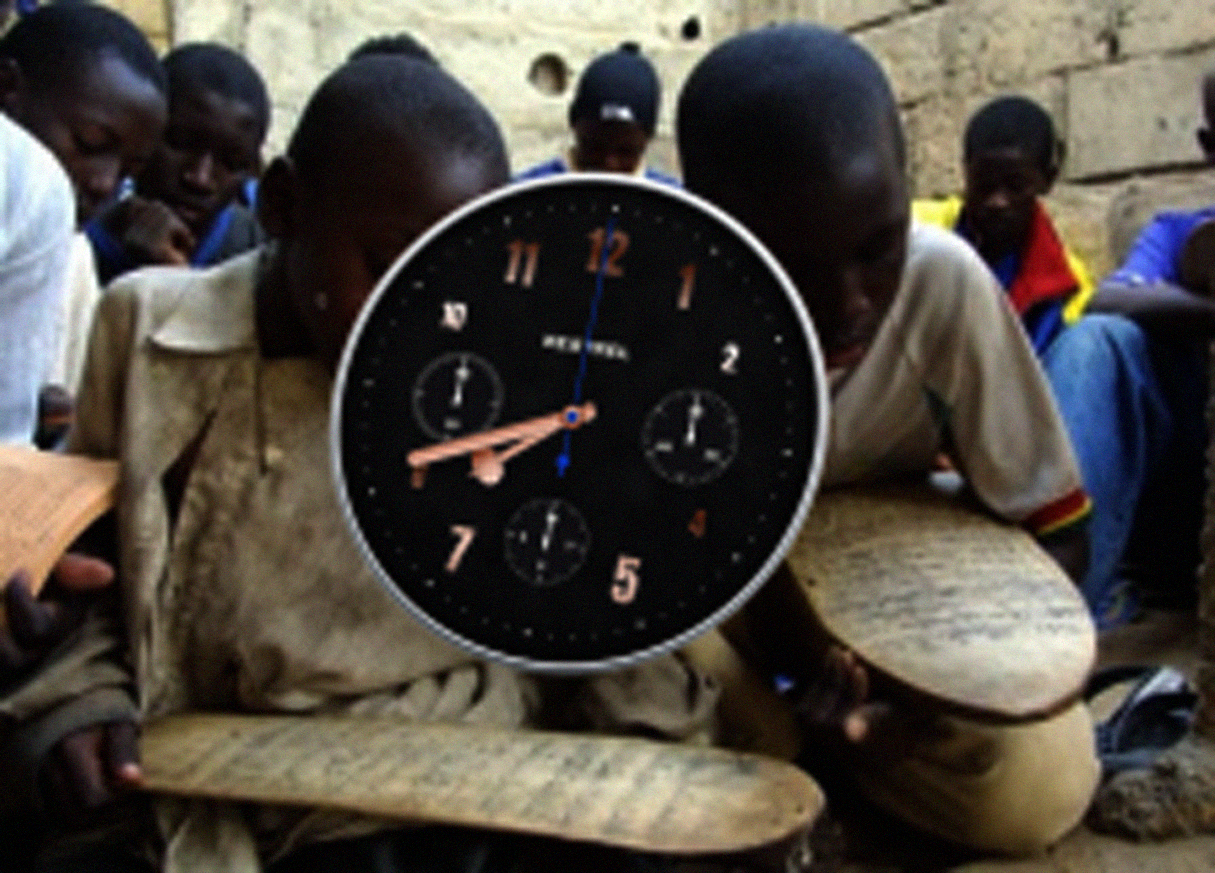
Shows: 7:41
